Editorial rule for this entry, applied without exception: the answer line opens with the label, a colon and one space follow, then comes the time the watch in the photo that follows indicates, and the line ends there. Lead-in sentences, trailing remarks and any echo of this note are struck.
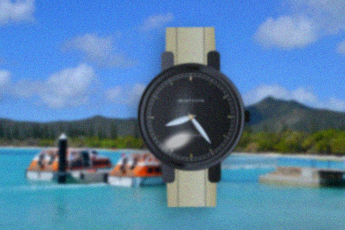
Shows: 8:24
